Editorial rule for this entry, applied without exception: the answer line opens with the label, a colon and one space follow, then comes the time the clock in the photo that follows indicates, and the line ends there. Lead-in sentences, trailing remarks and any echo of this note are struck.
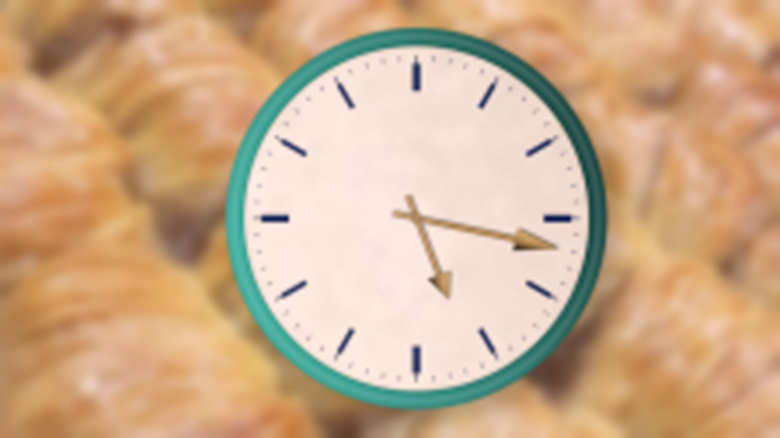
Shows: 5:17
